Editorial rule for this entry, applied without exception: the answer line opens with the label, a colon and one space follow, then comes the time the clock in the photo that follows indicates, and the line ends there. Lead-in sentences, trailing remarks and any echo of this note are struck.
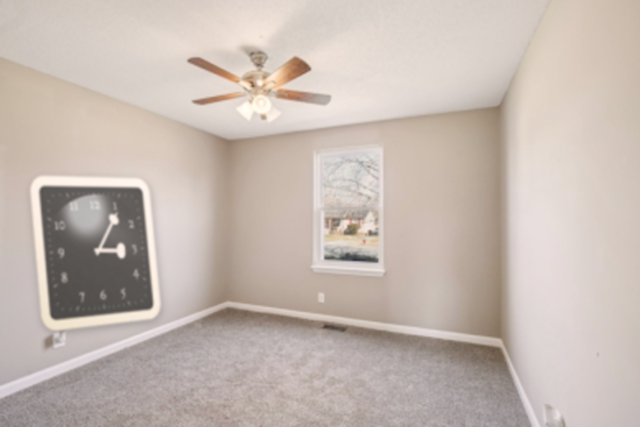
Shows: 3:06
